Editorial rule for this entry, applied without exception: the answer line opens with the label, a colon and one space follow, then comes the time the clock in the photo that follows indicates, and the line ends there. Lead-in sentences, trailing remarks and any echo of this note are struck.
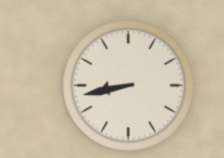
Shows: 8:43
